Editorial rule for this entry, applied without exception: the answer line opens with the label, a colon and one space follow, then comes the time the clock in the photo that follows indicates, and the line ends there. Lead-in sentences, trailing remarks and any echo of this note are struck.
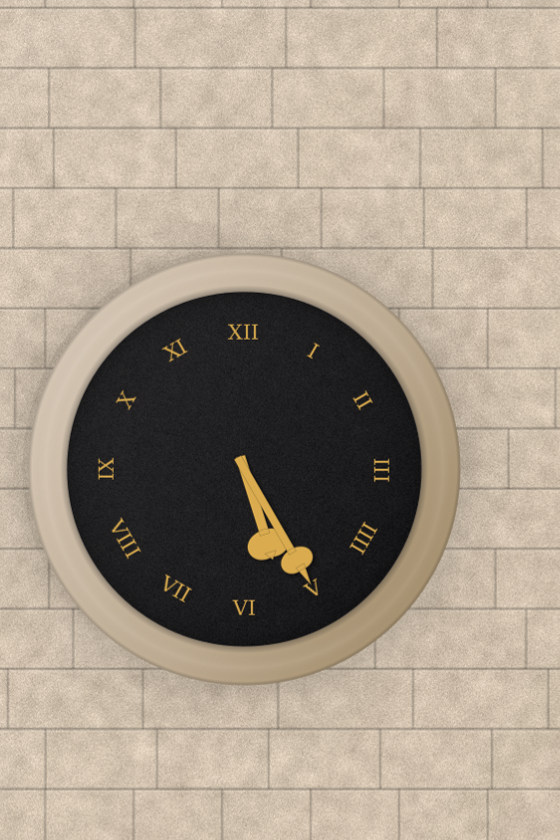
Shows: 5:25
